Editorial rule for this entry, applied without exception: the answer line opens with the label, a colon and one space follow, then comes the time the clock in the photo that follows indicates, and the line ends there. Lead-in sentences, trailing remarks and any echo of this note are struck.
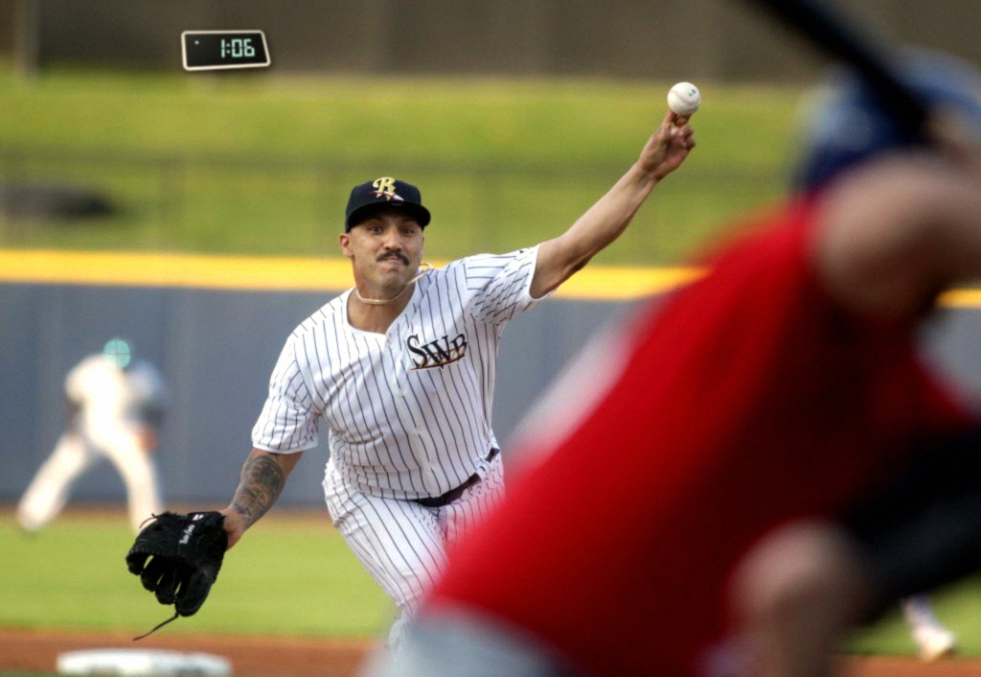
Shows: 1:06
